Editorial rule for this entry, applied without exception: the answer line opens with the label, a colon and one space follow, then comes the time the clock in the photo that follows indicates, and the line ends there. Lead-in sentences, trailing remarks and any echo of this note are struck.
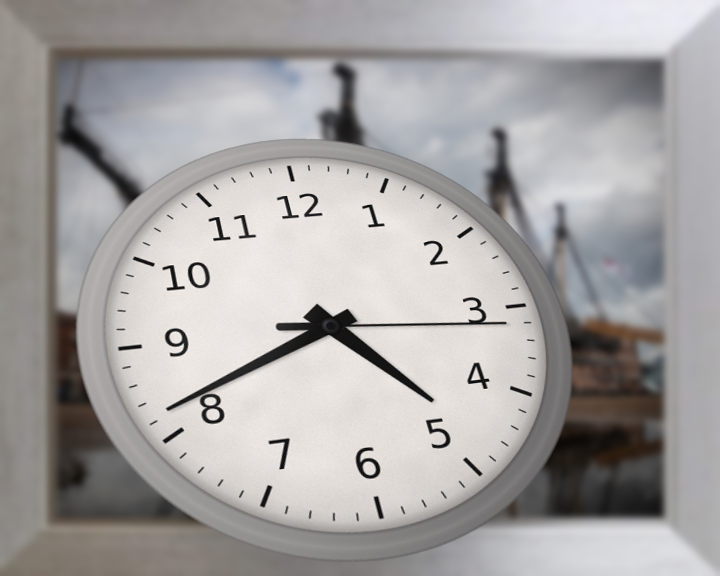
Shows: 4:41:16
